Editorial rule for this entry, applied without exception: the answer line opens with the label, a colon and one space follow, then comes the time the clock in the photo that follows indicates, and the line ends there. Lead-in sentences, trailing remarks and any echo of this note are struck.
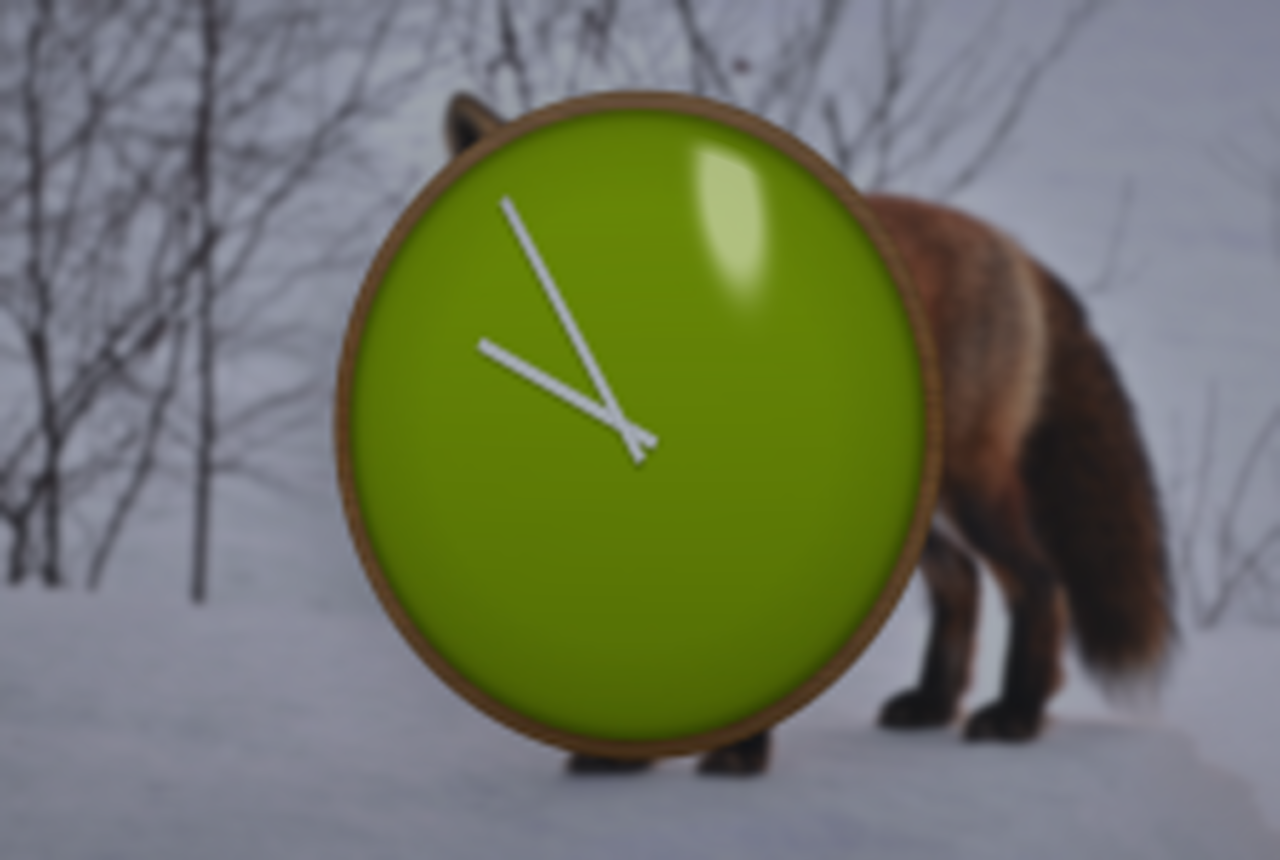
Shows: 9:55
